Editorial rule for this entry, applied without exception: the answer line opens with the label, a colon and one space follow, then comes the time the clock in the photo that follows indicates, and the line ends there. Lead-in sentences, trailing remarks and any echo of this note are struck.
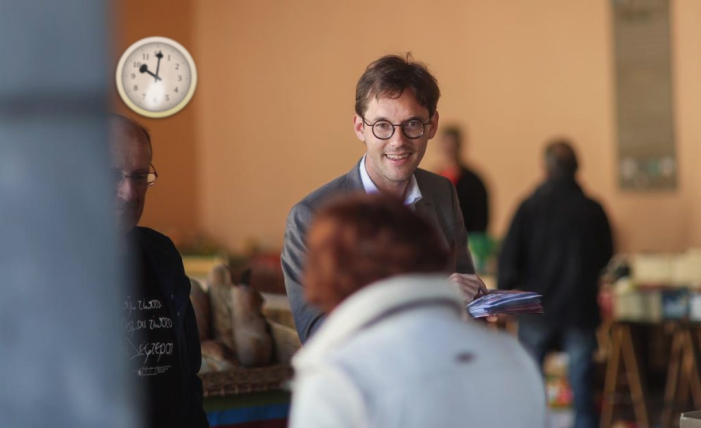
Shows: 10:01
